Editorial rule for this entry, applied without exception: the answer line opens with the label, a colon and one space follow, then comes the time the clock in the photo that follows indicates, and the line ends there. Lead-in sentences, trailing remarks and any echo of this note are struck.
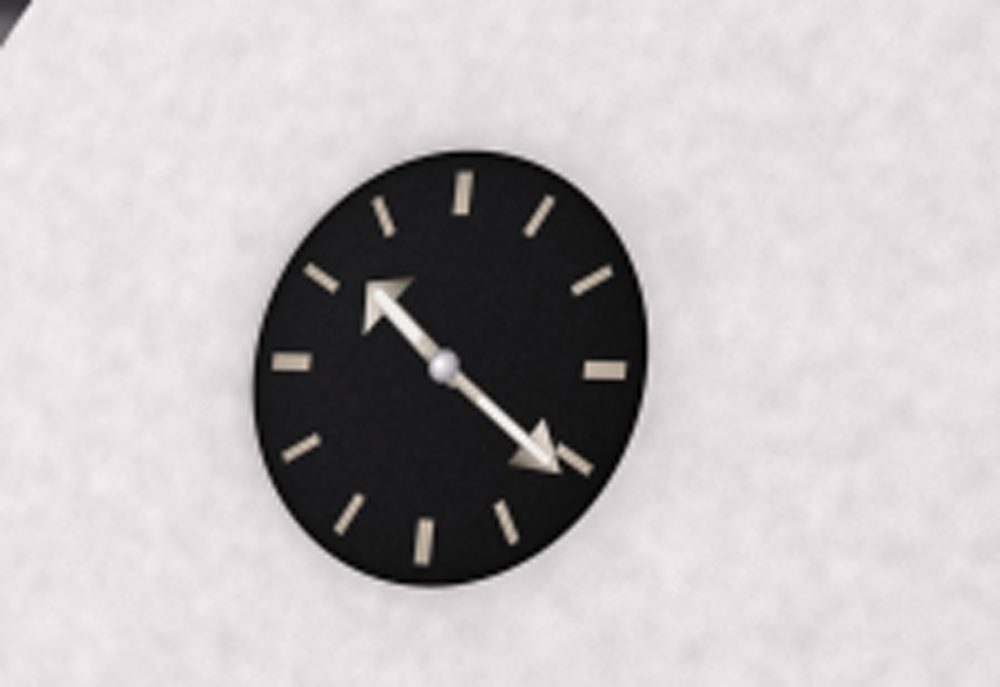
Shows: 10:21
